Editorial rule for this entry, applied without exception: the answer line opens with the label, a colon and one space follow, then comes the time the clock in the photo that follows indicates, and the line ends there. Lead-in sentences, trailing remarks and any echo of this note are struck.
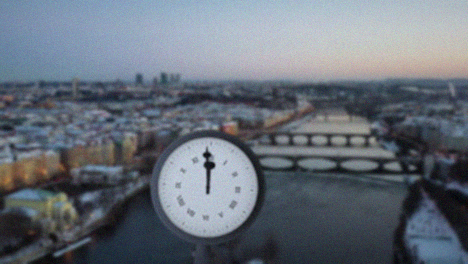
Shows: 11:59
